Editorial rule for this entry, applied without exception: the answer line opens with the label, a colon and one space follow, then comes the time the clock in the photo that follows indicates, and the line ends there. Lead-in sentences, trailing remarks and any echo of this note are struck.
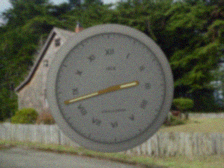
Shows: 2:43
